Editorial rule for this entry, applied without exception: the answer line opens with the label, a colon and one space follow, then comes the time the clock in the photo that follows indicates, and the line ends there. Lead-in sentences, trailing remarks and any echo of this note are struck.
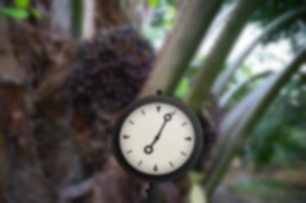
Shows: 7:04
